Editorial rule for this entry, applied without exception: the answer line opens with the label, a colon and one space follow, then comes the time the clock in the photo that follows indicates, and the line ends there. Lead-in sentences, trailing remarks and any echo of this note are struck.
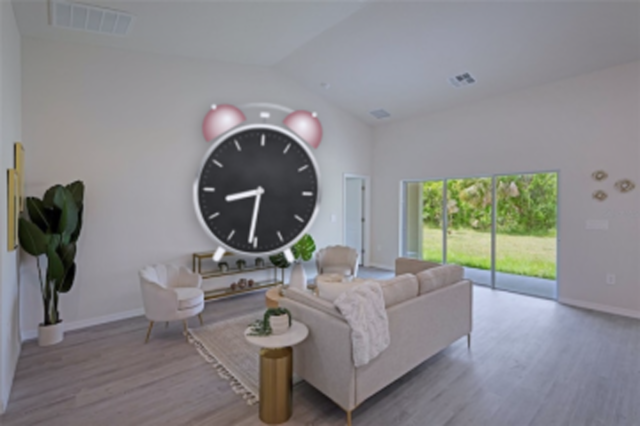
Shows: 8:31
